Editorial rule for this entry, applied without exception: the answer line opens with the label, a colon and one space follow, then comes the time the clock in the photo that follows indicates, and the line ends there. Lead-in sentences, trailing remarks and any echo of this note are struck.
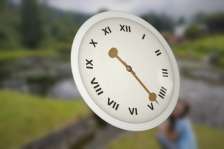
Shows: 10:23
